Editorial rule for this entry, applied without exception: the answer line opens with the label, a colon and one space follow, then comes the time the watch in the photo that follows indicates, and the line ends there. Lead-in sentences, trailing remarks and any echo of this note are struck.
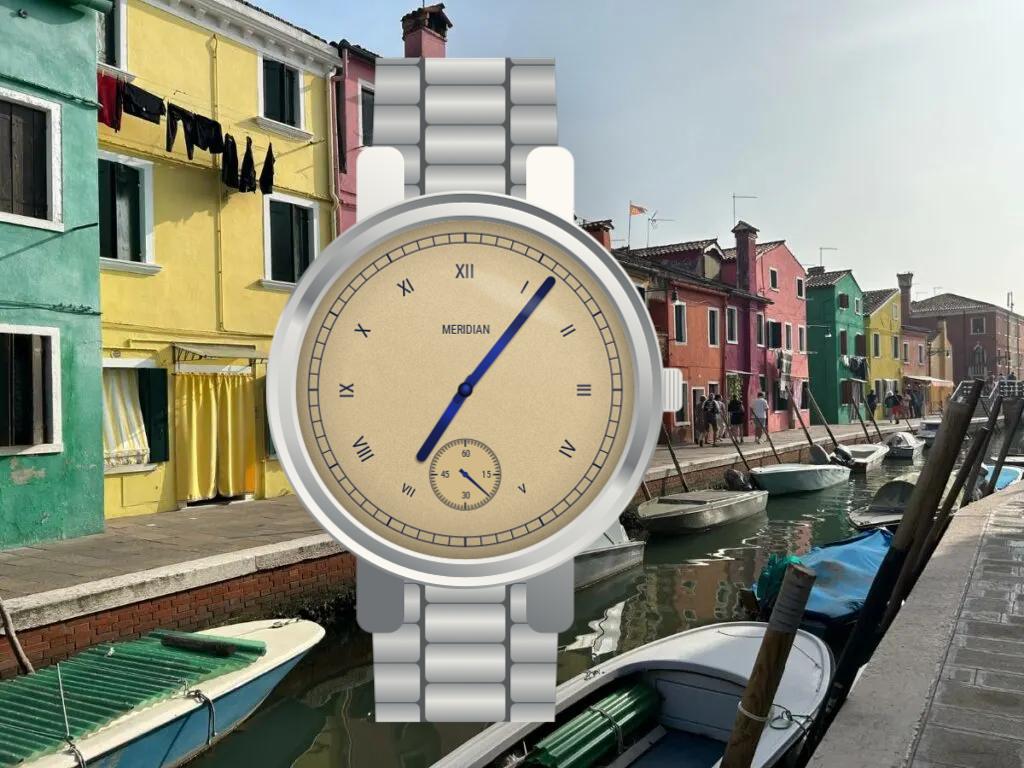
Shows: 7:06:22
